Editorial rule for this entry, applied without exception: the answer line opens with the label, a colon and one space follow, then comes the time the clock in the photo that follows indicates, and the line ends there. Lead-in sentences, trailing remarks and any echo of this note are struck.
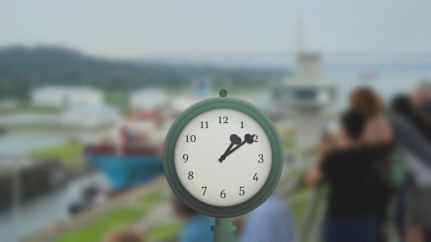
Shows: 1:09
